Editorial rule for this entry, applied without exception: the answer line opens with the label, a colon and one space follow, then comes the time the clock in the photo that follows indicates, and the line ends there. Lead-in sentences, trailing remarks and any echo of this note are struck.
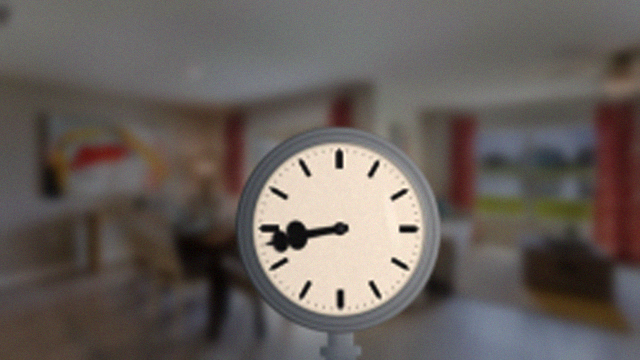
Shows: 8:43
